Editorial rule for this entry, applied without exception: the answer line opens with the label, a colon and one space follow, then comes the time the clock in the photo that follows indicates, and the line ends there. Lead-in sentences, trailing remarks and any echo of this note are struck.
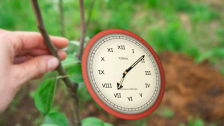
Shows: 7:09
